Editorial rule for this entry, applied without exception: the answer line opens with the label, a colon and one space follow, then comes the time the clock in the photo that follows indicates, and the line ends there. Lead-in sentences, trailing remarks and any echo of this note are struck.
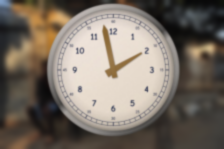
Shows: 1:58
